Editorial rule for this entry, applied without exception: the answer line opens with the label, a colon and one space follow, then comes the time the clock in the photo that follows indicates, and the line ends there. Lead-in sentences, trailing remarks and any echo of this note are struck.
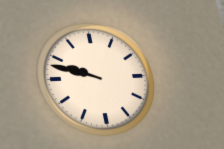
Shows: 9:48
